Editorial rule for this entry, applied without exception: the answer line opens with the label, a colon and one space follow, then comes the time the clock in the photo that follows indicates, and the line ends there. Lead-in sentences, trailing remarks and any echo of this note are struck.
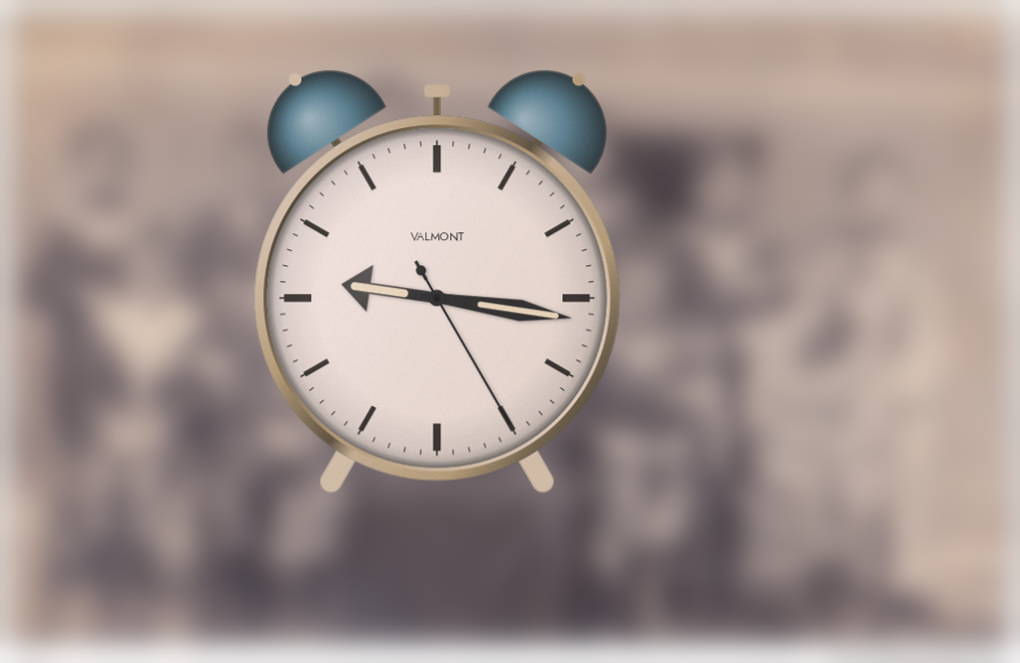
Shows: 9:16:25
